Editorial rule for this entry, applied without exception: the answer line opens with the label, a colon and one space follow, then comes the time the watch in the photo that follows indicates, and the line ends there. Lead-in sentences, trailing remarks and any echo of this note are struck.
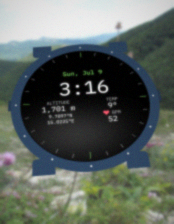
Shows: 3:16
